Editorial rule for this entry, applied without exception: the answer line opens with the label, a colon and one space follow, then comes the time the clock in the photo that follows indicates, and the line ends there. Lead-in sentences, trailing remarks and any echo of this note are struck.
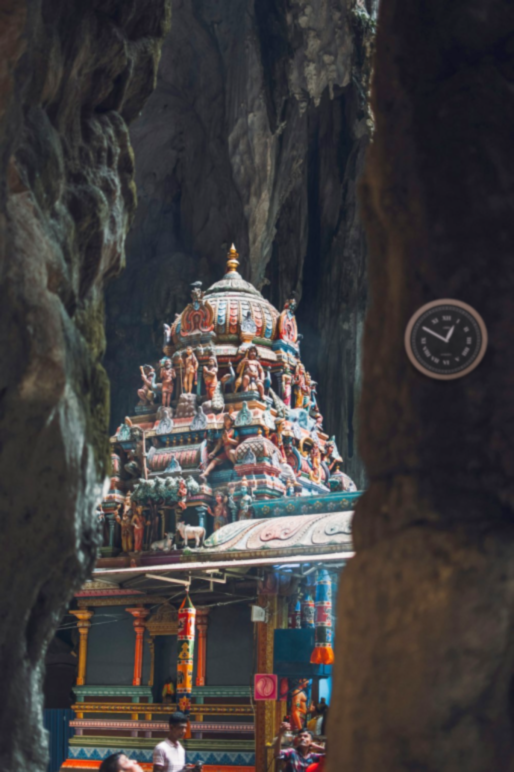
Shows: 12:50
